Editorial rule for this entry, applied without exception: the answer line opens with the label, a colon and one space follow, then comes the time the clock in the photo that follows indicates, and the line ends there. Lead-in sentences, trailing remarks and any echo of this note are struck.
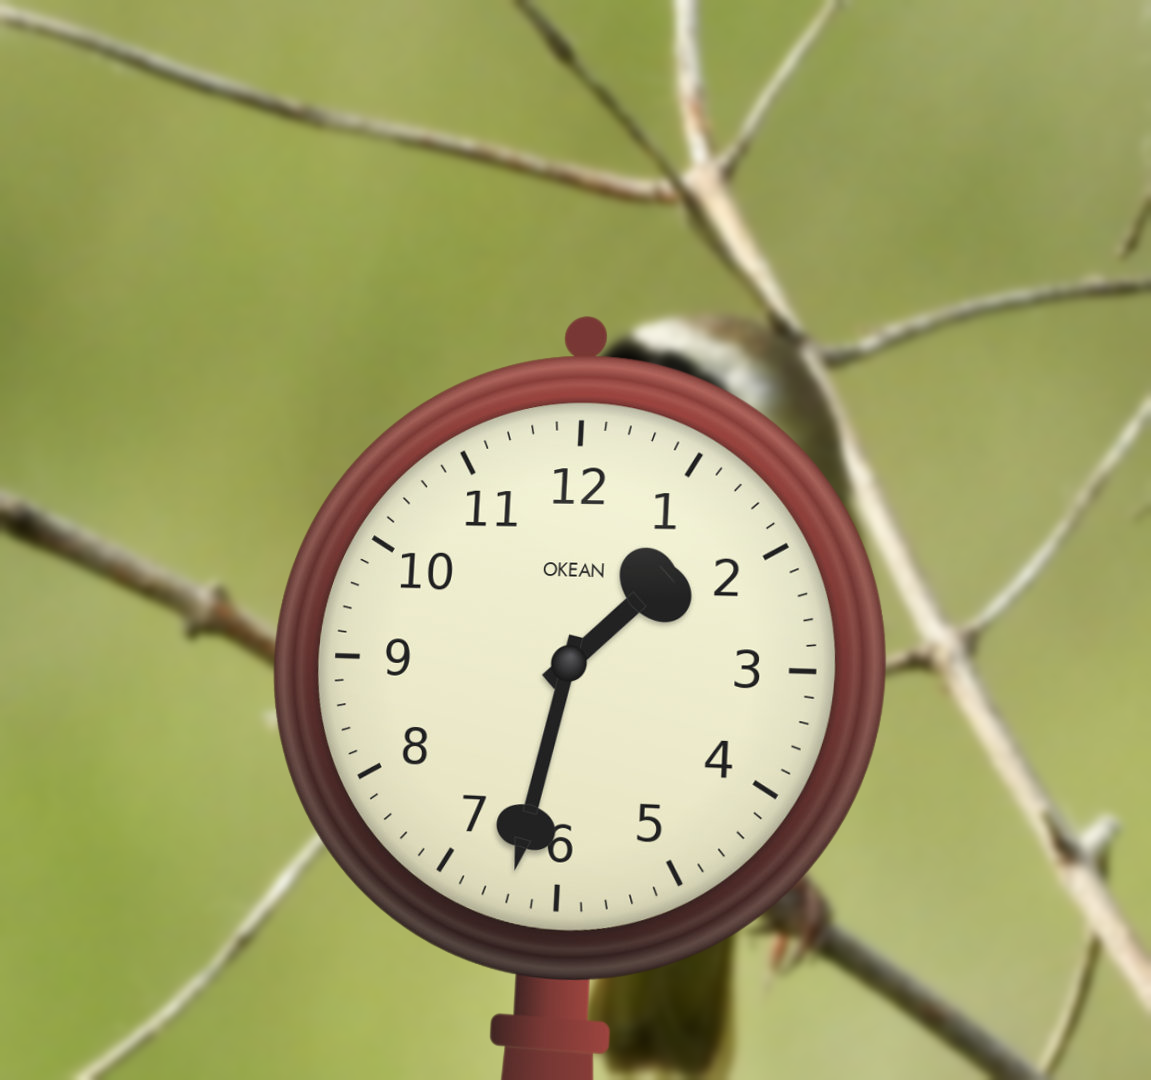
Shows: 1:32
